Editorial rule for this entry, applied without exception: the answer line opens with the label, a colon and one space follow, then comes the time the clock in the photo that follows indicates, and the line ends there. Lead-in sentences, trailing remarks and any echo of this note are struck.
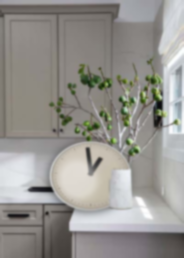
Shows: 12:59
